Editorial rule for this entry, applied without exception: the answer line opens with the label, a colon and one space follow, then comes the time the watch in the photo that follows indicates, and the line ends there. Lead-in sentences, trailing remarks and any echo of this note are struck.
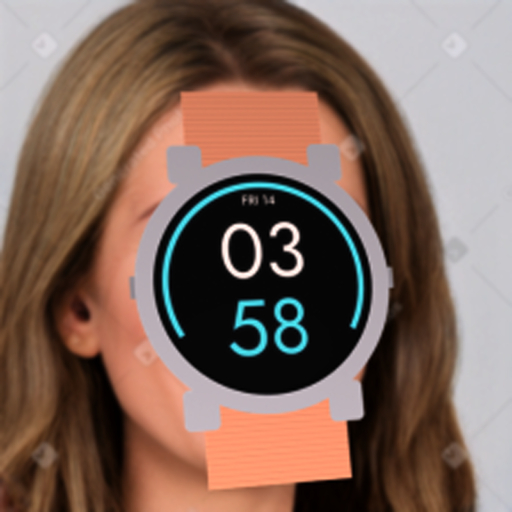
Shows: 3:58
